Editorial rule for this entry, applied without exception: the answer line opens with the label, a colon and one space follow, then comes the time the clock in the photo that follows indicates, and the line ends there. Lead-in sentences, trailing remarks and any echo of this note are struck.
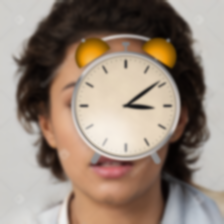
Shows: 3:09
